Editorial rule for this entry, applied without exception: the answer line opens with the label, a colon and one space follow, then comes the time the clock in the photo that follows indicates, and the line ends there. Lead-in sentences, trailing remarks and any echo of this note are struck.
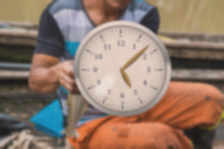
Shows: 5:08
